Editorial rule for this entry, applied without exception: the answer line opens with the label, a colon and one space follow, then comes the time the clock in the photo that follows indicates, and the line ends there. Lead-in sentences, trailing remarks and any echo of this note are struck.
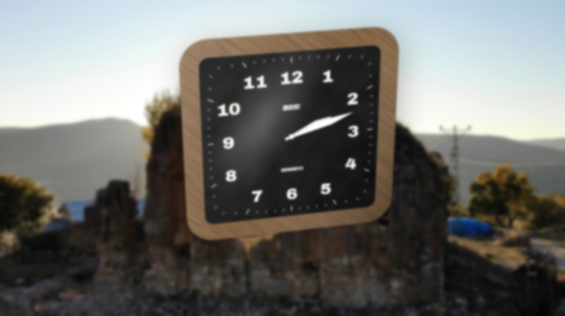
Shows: 2:12
